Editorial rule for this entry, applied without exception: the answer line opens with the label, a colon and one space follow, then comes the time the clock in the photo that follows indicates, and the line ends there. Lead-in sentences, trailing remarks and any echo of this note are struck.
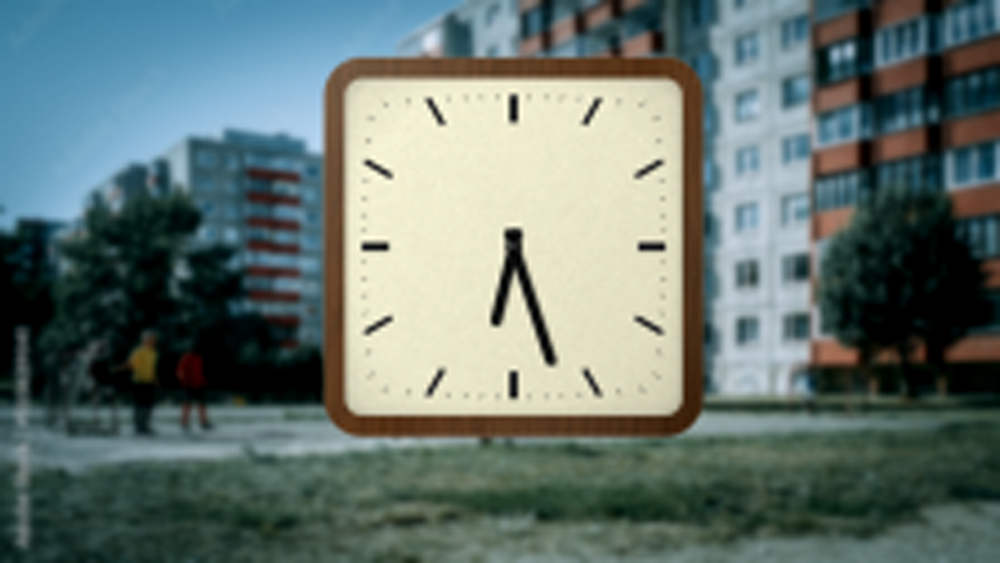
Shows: 6:27
